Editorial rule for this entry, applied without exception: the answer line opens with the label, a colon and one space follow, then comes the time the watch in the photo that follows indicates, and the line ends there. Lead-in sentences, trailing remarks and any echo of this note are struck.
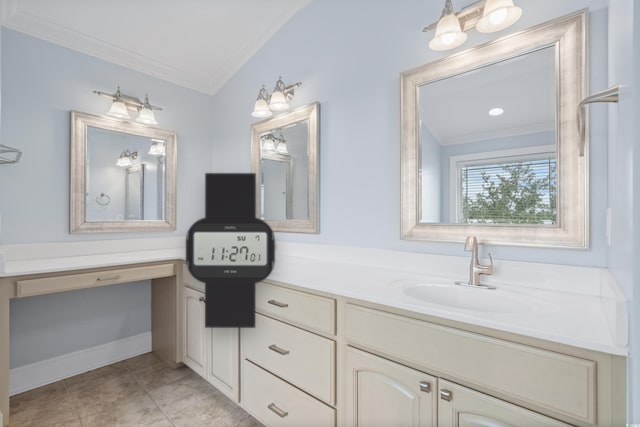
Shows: 11:27
